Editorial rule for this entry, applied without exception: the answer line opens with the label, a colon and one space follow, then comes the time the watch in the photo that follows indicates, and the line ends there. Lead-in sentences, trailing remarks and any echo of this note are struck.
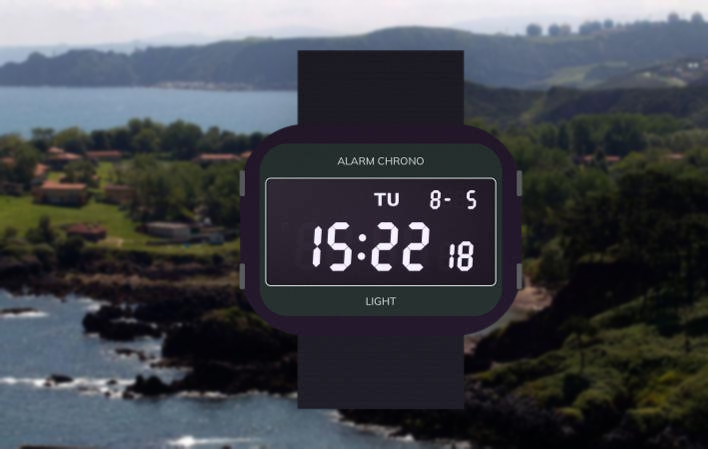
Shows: 15:22:18
